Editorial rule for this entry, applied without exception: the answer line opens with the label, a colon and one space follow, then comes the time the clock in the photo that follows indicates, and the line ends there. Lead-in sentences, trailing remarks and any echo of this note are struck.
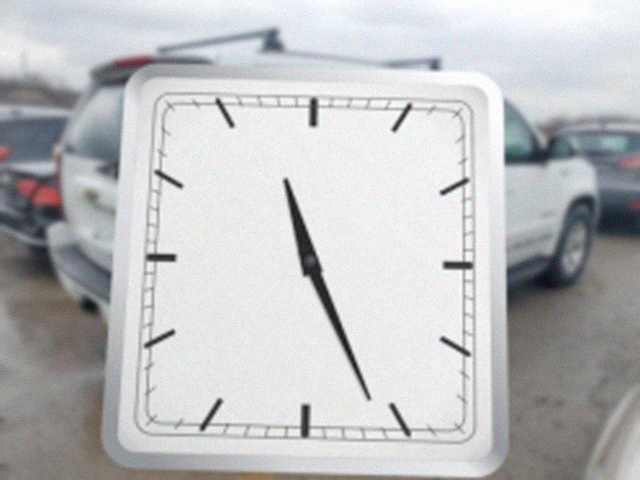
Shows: 11:26
